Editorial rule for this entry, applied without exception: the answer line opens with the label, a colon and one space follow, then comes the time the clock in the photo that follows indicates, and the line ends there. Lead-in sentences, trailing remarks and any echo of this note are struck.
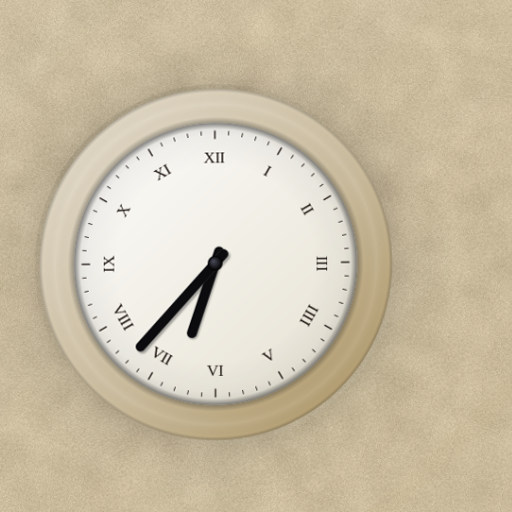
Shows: 6:37
